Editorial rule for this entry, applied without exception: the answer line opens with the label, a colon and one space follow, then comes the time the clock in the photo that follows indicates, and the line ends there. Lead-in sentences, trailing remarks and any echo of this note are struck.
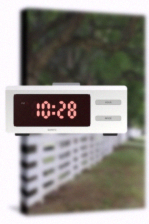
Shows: 10:28
